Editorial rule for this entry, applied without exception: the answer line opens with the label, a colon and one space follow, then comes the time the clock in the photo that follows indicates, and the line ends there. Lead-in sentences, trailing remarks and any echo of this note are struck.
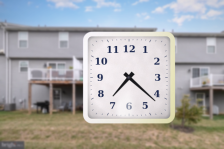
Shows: 7:22
